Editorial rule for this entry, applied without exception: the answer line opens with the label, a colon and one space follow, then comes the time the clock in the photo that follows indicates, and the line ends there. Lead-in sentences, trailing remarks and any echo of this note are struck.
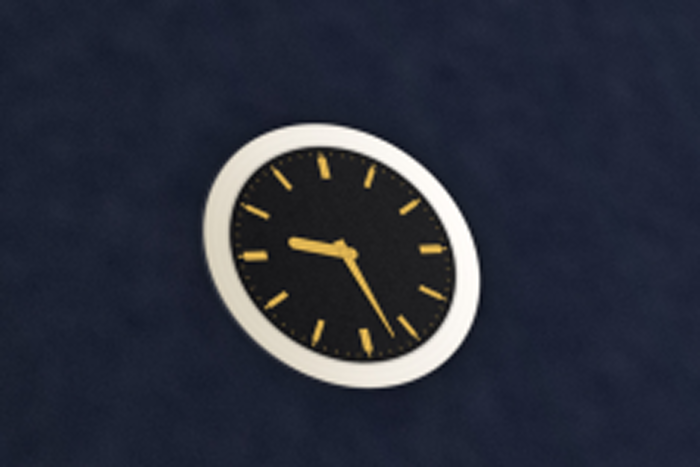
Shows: 9:27
